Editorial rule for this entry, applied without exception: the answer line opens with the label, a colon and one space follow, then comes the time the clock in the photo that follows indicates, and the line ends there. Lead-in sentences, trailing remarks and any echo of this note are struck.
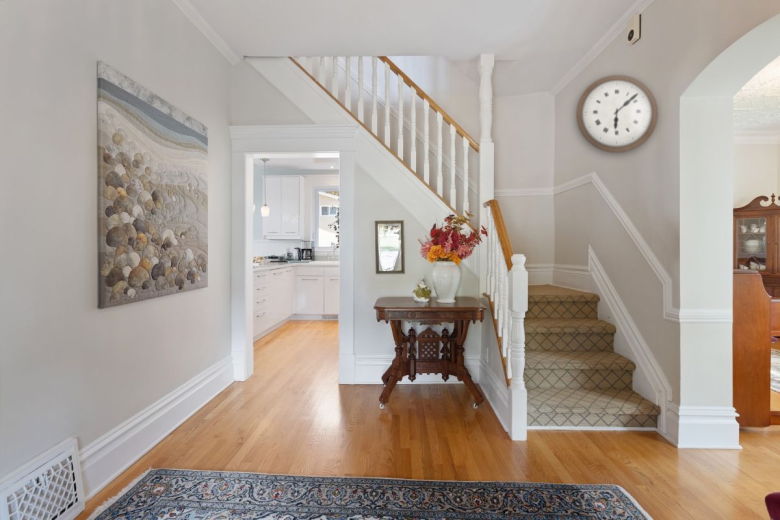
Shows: 6:08
